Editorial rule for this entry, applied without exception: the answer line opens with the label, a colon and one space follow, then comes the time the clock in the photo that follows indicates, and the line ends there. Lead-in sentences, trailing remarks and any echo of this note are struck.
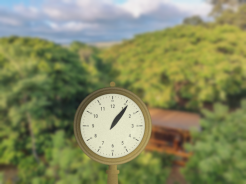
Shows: 1:06
